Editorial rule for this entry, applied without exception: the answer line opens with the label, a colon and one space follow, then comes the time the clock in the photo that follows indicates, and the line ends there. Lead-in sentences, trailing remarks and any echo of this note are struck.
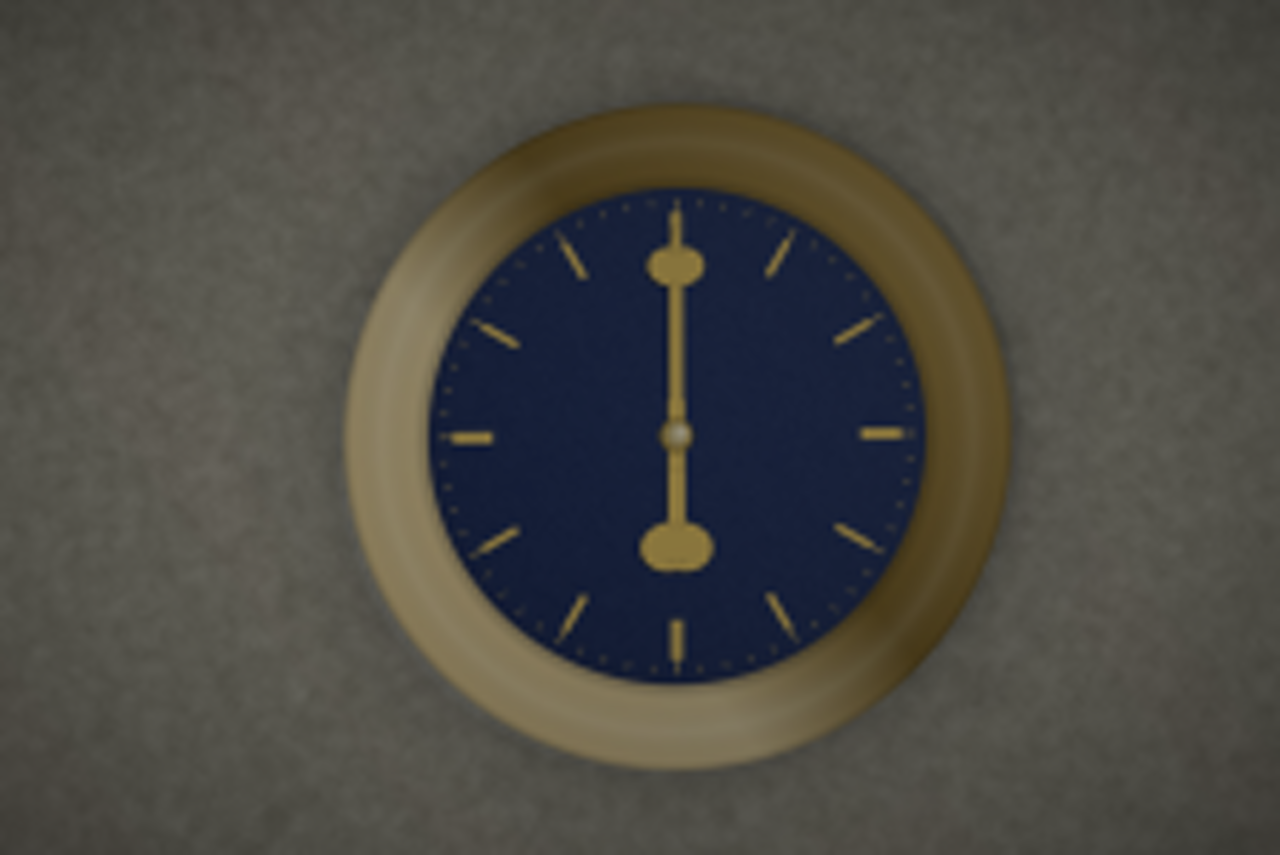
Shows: 6:00
